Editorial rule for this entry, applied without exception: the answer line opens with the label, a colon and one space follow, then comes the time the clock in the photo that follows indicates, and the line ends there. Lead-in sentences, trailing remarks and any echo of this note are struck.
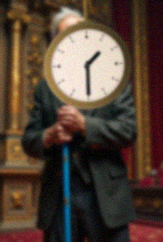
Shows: 1:30
